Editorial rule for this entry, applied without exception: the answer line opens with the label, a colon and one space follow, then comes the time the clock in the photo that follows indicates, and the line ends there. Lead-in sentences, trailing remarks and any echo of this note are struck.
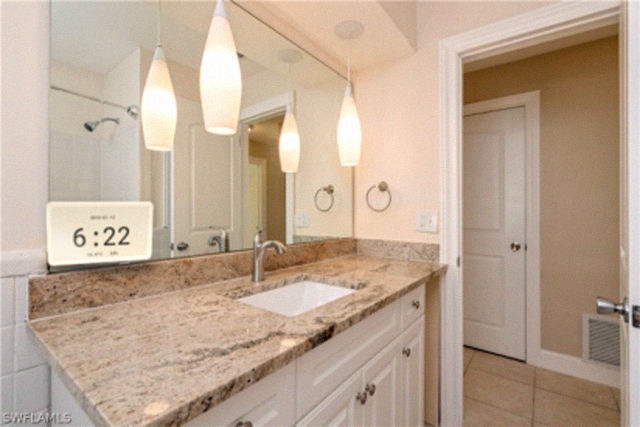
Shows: 6:22
